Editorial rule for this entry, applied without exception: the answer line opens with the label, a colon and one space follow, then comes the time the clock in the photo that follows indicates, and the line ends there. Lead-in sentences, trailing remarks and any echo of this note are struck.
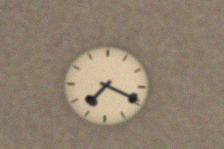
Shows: 7:19
